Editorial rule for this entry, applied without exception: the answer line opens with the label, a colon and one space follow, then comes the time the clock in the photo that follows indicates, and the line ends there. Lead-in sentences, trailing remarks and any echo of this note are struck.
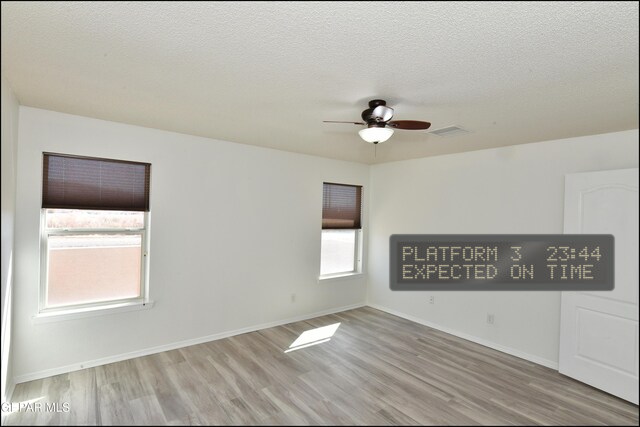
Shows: 23:44
